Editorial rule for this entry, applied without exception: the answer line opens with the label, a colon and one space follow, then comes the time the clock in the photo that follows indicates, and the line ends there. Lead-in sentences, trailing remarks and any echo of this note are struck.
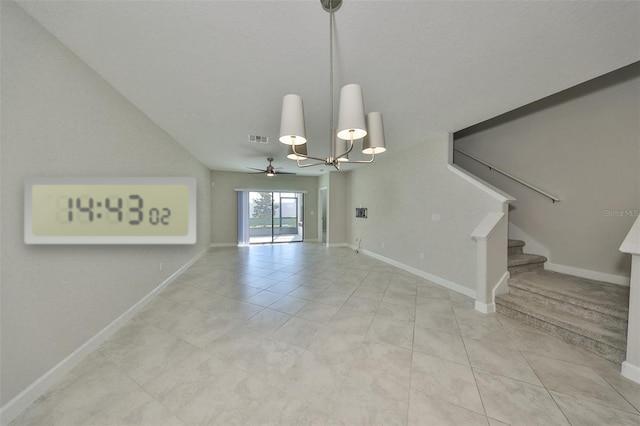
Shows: 14:43:02
